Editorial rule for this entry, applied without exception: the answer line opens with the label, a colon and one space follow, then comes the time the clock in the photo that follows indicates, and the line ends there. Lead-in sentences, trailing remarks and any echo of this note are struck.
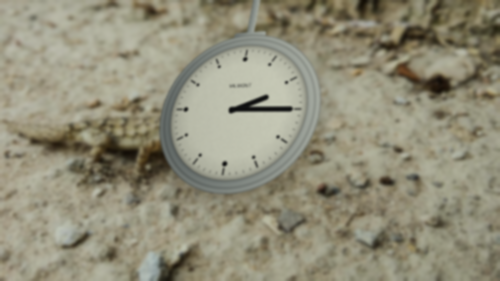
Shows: 2:15
